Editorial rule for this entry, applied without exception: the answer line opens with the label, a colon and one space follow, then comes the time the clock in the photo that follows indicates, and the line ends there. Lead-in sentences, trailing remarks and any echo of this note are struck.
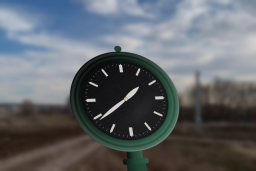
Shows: 1:39
